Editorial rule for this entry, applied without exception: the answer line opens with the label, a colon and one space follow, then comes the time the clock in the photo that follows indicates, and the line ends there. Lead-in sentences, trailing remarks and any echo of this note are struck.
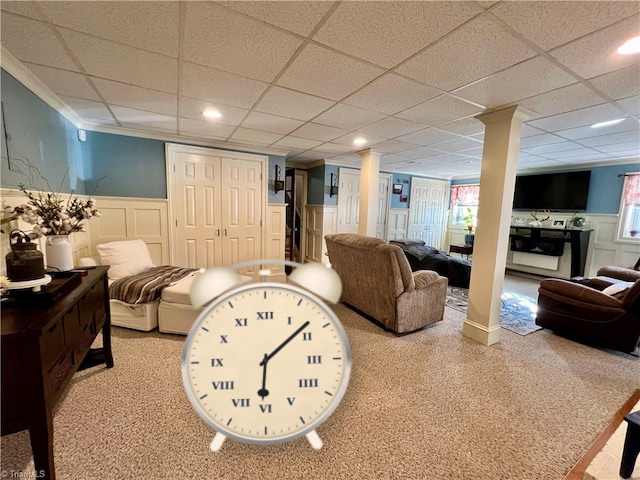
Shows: 6:08
